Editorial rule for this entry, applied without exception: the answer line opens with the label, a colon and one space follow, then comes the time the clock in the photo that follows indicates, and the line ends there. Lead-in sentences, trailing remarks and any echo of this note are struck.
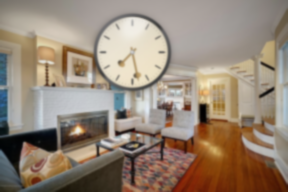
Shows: 7:28
